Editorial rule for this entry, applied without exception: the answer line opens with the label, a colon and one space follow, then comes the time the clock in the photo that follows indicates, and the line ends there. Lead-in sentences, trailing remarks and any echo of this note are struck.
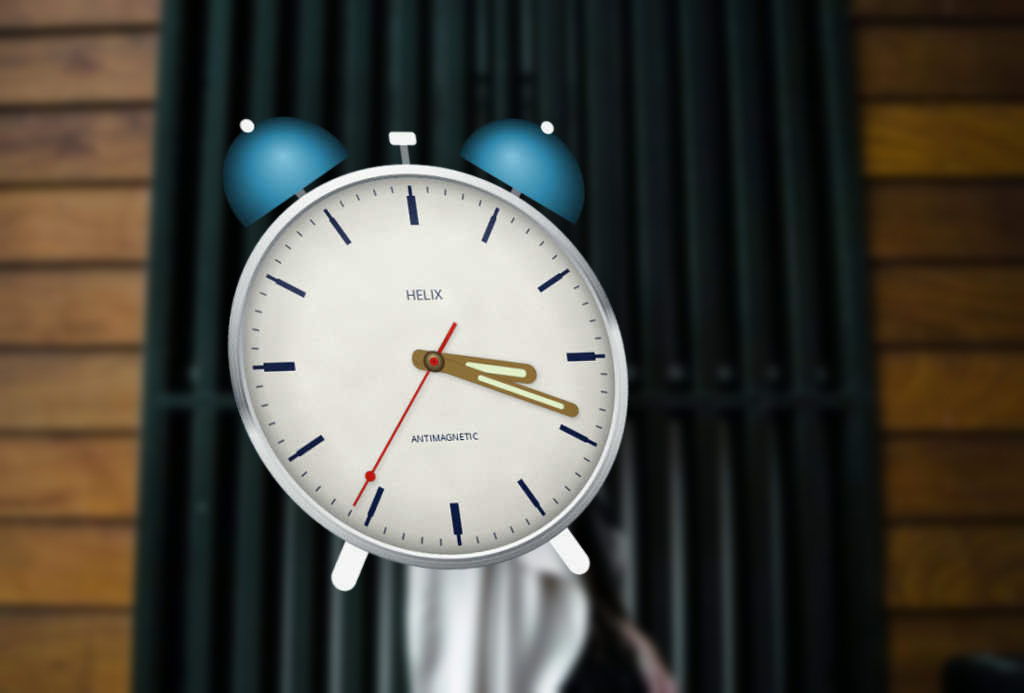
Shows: 3:18:36
